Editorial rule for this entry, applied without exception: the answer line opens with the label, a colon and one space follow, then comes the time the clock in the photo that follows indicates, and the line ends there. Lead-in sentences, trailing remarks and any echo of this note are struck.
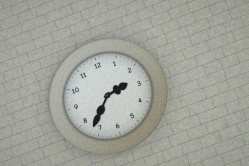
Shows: 2:37
